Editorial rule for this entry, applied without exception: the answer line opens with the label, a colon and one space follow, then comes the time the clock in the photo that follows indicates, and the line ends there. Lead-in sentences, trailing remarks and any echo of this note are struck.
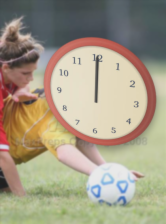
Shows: 12:00
